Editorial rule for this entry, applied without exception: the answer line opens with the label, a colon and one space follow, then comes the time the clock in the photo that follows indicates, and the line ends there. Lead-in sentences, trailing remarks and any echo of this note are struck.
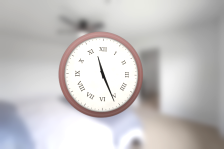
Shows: 11:26
